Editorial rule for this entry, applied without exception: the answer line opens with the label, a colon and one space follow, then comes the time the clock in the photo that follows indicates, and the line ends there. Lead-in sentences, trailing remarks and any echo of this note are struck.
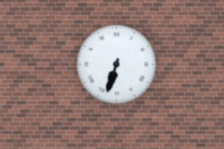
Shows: 6:33
